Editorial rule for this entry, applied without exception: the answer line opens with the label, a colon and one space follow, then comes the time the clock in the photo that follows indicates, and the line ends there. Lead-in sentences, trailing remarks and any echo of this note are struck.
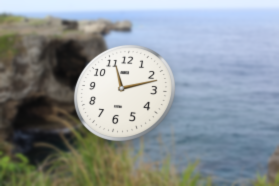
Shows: 11:12
